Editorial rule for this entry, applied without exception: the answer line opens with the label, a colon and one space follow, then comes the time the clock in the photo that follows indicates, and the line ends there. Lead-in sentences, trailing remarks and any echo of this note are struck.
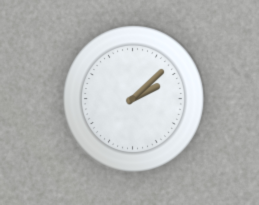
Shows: 2:08
